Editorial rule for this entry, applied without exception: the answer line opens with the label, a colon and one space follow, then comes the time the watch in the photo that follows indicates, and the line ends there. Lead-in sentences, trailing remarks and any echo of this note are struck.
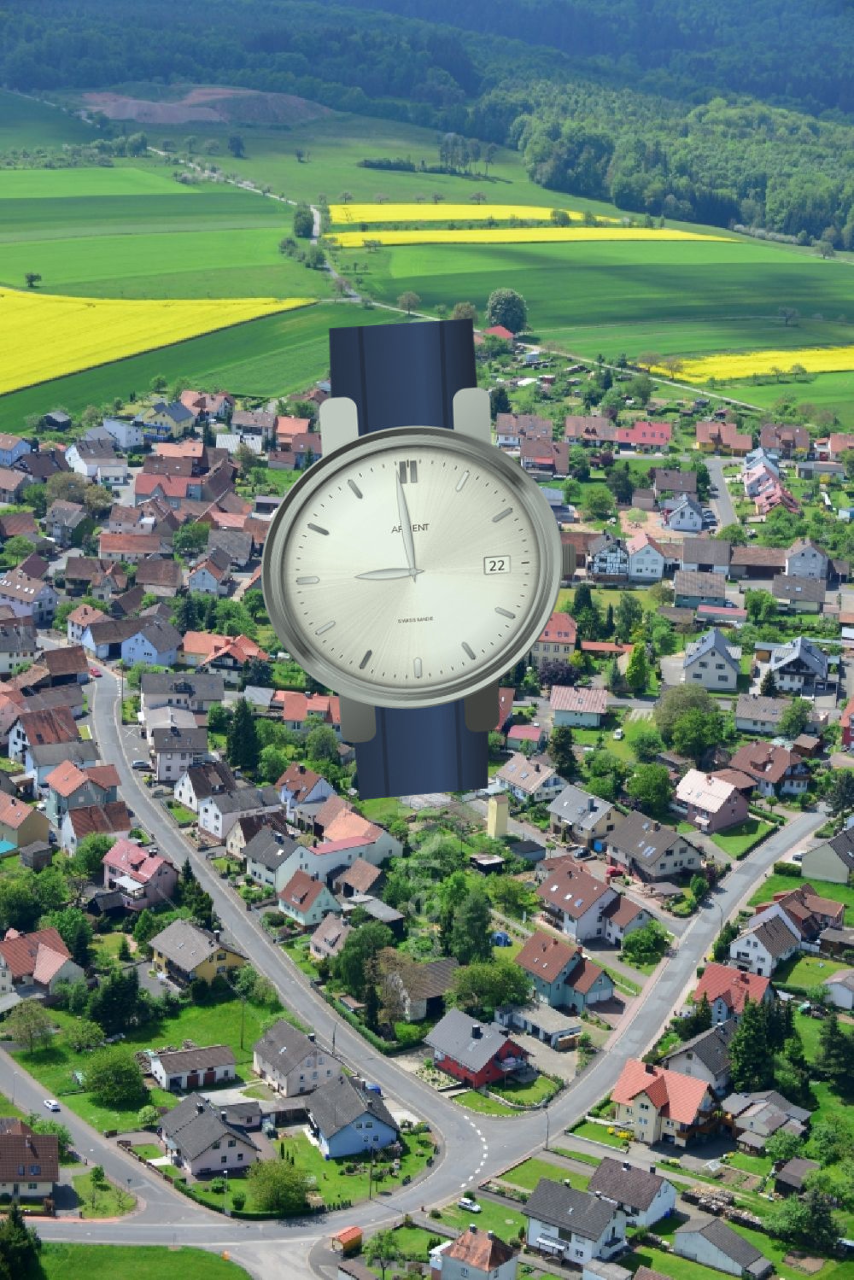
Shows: 8:59
